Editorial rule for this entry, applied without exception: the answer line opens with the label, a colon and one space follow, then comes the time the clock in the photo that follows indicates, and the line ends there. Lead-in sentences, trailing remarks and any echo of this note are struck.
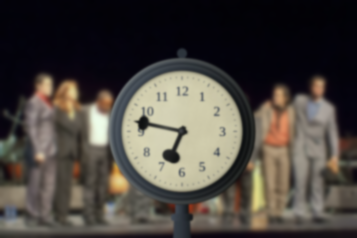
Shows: 6:47
